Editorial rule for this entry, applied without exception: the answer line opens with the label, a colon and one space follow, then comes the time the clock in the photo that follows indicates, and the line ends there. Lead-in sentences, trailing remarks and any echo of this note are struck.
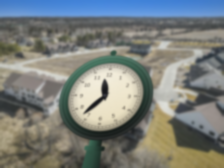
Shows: 11:37
